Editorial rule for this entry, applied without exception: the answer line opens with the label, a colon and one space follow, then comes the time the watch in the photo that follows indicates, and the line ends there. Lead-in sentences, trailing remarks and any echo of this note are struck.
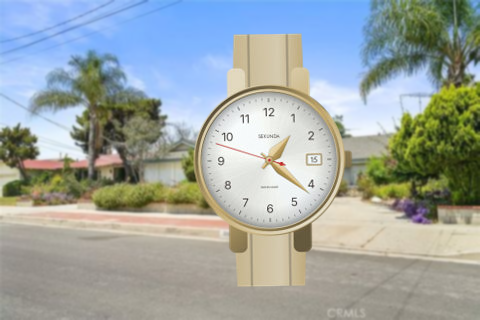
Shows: 1:21:48
